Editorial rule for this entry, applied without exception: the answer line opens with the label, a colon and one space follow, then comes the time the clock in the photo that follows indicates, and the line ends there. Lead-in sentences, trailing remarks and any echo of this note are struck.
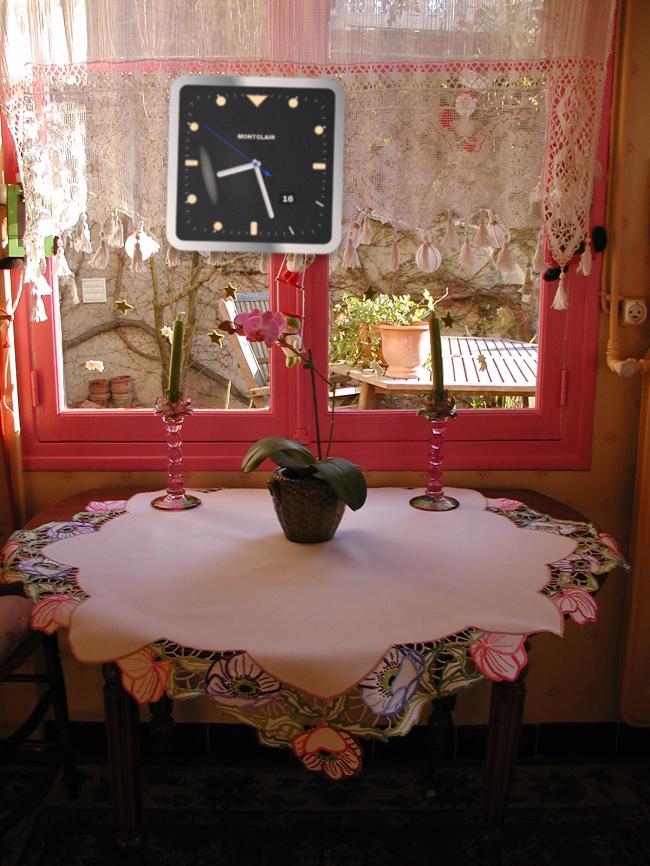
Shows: 8:26:51
